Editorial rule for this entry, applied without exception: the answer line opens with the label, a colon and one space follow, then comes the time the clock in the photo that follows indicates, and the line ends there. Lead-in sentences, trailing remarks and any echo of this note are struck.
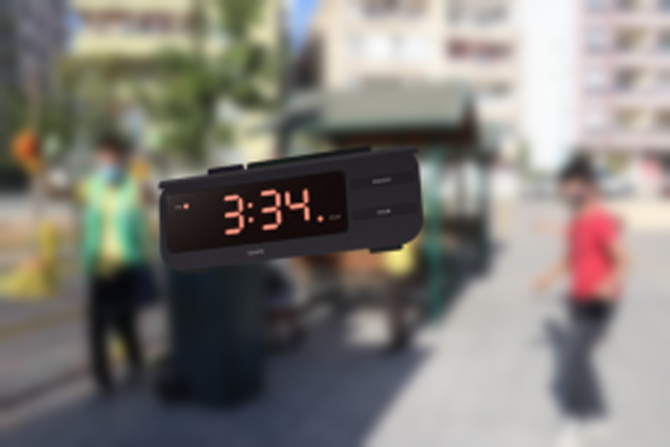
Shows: 3:34
